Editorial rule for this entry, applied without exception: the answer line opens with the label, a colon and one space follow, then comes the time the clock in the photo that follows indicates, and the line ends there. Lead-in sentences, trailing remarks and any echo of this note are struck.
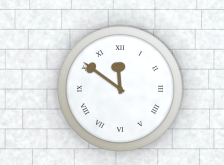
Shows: 11:51
